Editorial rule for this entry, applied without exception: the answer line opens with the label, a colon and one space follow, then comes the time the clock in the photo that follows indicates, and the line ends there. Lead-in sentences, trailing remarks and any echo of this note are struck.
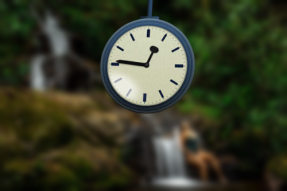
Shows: 12:46
